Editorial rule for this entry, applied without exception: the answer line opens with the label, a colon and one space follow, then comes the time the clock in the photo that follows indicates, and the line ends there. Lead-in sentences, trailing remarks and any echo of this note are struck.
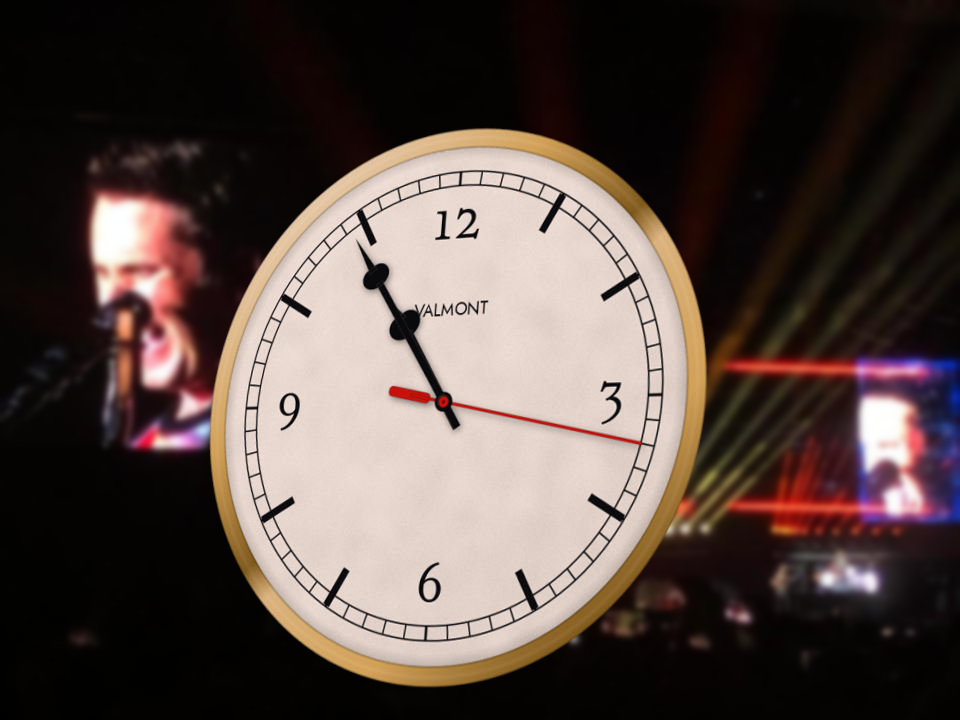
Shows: 10:54:17
